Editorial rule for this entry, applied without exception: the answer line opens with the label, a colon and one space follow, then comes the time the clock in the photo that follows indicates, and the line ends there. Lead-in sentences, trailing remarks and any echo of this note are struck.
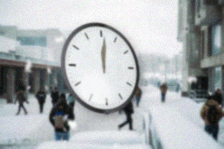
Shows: 12:01
